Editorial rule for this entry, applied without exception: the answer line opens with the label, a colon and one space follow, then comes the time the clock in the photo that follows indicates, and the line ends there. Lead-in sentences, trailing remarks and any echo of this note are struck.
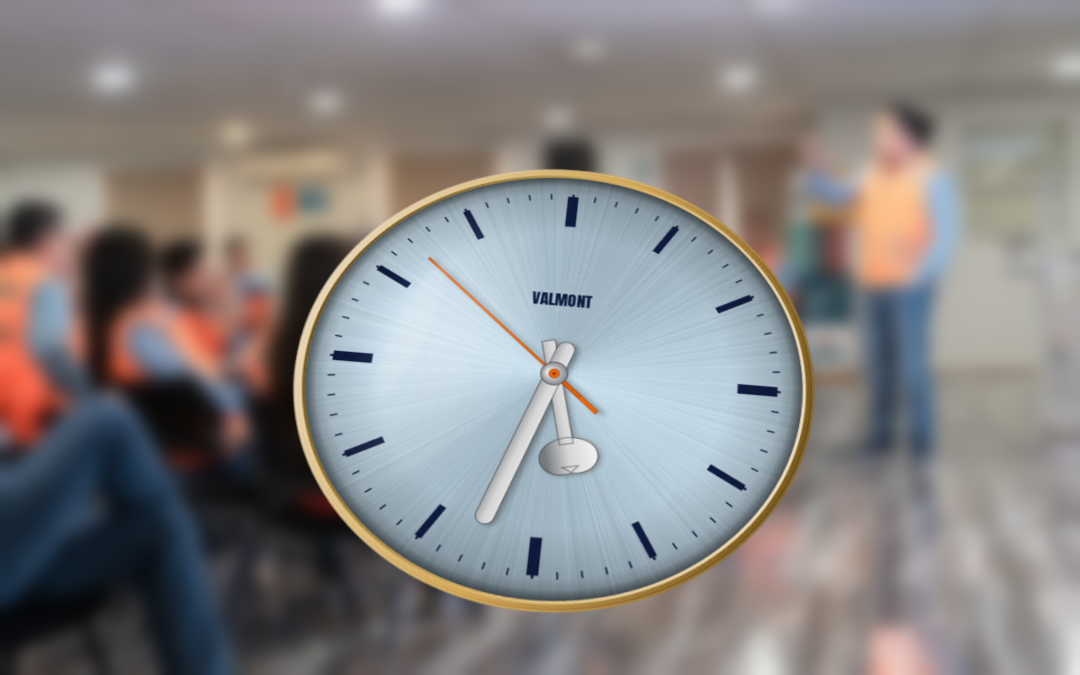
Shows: 5:32:52
